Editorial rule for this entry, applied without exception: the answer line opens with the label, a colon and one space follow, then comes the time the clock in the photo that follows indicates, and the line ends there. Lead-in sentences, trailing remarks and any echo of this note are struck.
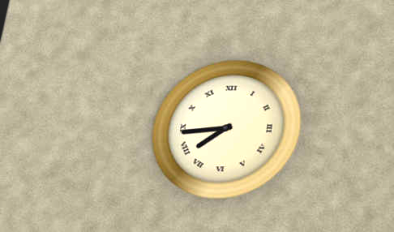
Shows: 7:44
